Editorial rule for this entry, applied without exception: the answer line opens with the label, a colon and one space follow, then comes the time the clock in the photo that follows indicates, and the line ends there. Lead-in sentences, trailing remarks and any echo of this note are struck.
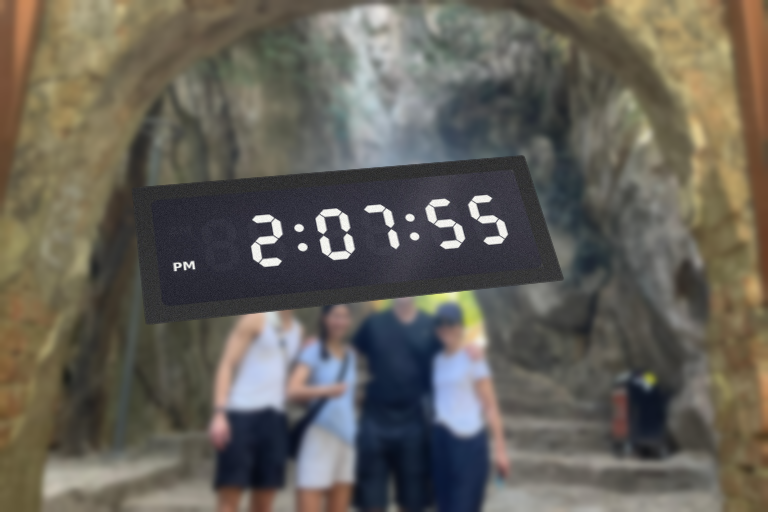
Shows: 2:07:55
